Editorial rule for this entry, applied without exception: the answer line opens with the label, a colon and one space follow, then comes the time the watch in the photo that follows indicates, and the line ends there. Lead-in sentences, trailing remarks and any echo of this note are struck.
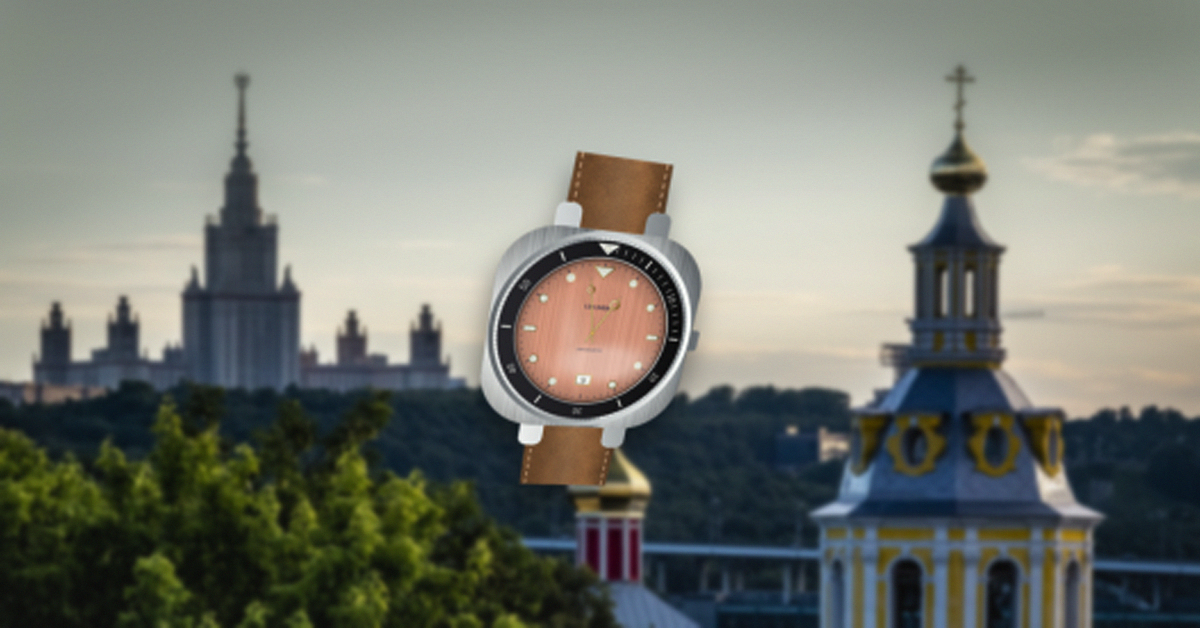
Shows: 12:58
